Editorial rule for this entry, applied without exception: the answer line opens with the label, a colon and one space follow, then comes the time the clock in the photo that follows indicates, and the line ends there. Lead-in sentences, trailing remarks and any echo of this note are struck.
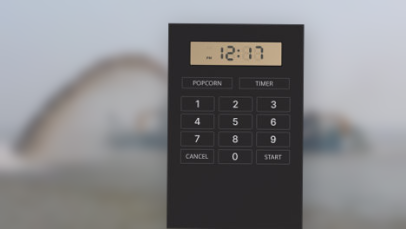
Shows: 12:17
